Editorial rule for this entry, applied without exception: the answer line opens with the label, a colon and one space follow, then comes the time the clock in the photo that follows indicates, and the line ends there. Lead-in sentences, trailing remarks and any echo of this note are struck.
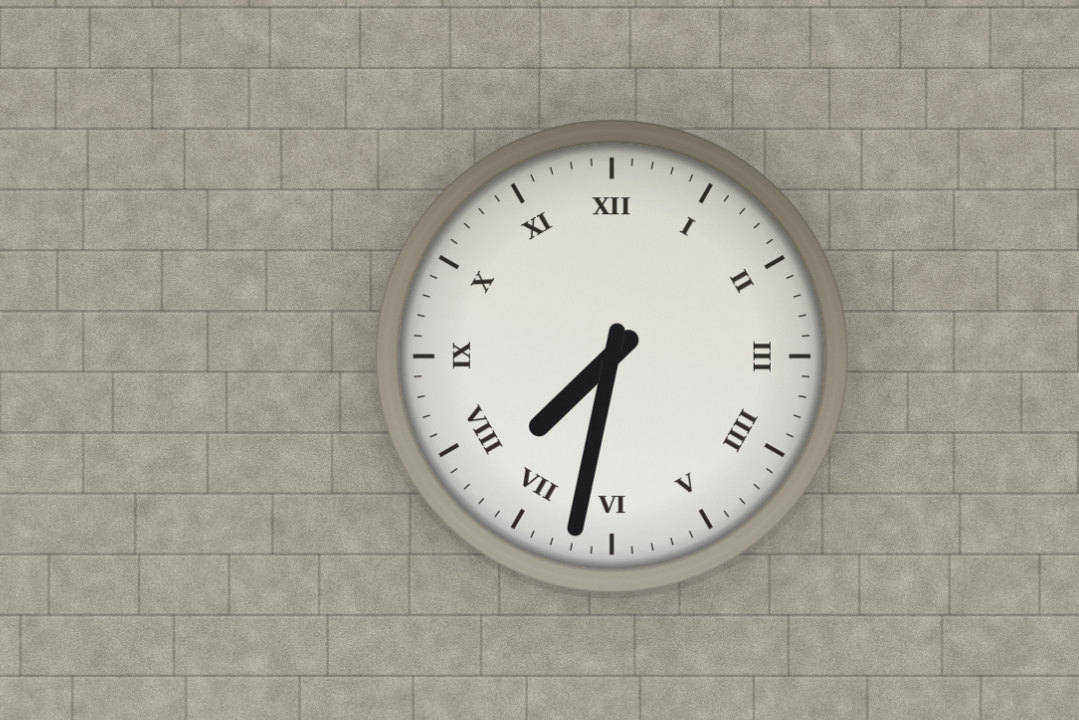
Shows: 7:32
